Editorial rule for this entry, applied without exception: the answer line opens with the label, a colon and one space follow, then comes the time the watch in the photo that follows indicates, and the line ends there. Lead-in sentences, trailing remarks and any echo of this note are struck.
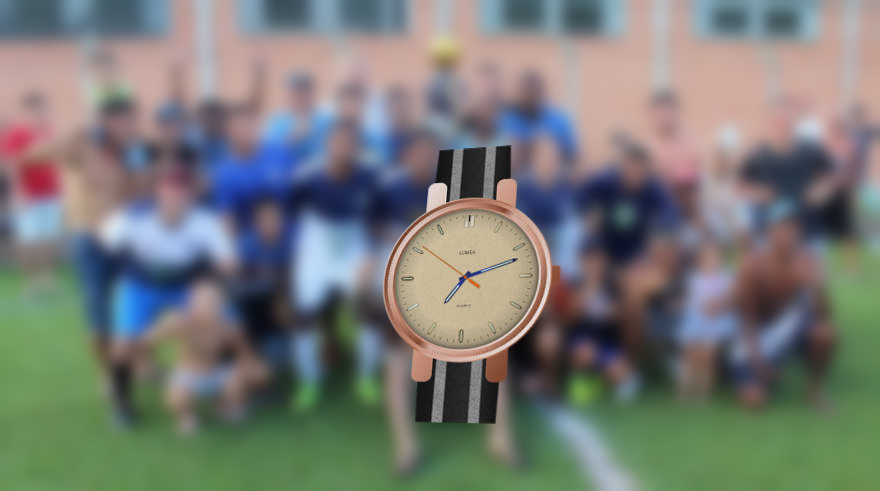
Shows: 7:11:51
